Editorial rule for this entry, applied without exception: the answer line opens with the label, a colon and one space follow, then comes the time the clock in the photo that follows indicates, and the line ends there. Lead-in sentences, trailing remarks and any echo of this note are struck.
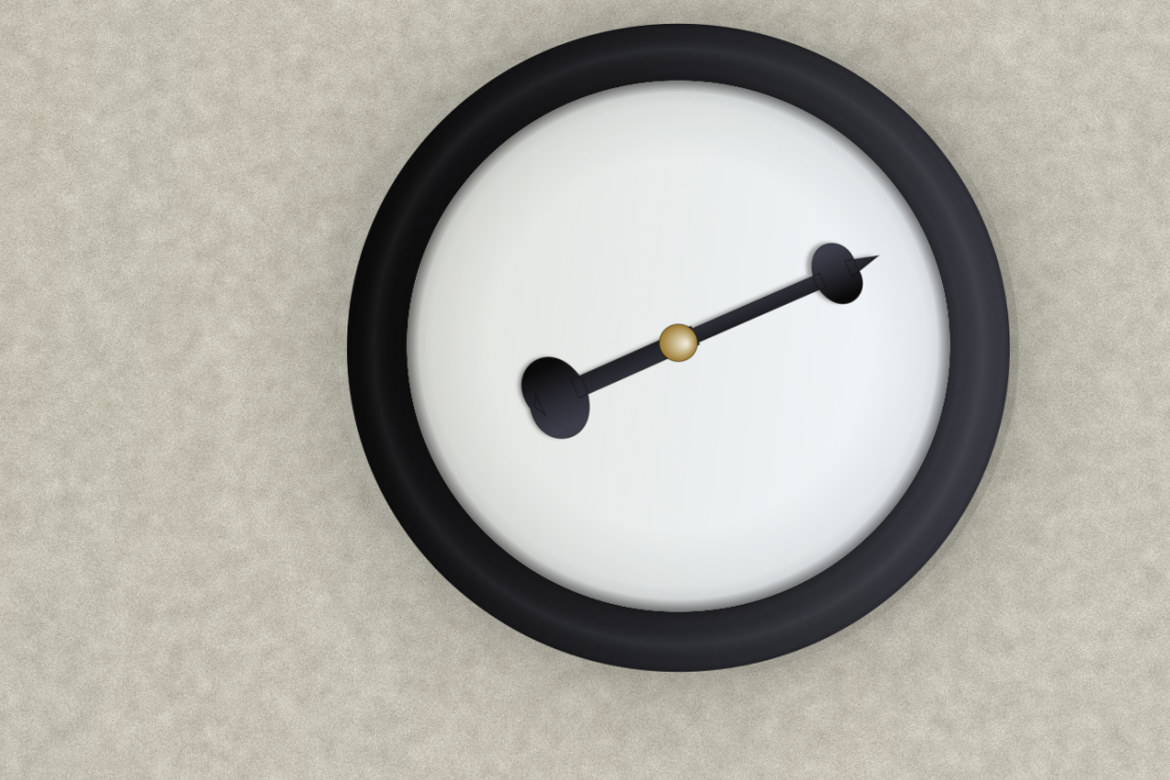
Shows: 8:11
